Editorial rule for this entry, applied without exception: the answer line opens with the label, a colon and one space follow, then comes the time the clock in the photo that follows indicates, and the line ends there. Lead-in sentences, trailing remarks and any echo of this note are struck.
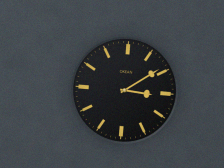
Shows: 3:09
